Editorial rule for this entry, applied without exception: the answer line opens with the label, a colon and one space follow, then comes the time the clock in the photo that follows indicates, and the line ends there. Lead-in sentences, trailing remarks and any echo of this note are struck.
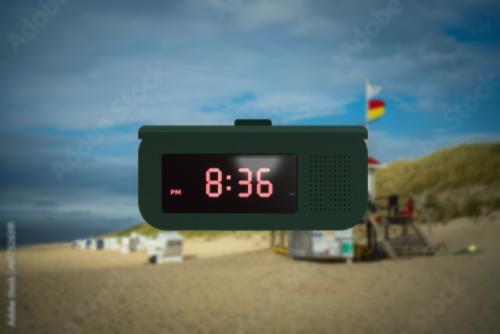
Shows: 8:36
